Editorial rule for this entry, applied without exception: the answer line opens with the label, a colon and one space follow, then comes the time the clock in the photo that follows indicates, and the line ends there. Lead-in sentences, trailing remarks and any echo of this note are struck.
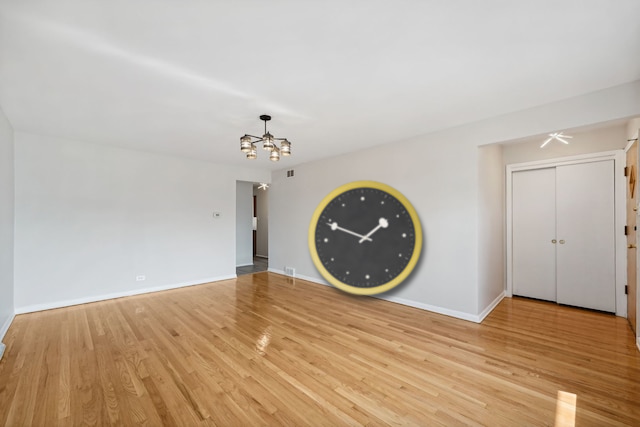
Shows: 1:49
